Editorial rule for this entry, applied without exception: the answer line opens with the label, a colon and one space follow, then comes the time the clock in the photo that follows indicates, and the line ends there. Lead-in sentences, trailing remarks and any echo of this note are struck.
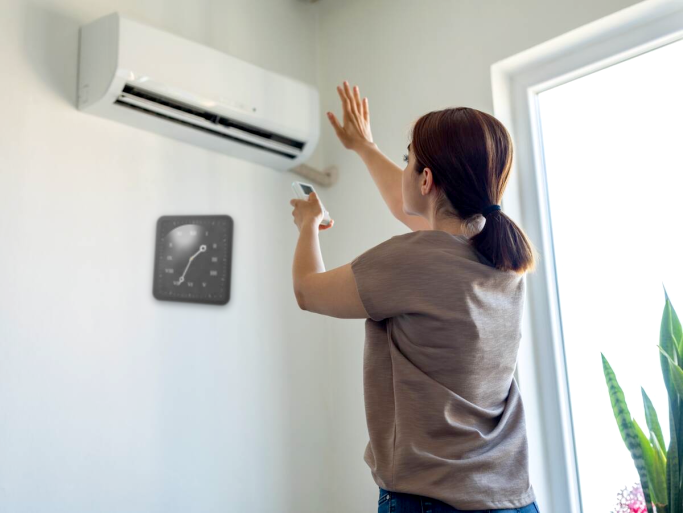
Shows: 1:34
